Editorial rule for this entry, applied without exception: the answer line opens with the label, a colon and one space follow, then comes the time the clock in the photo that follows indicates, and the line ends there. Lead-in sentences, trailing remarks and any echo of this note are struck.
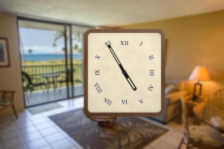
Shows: 4:55
